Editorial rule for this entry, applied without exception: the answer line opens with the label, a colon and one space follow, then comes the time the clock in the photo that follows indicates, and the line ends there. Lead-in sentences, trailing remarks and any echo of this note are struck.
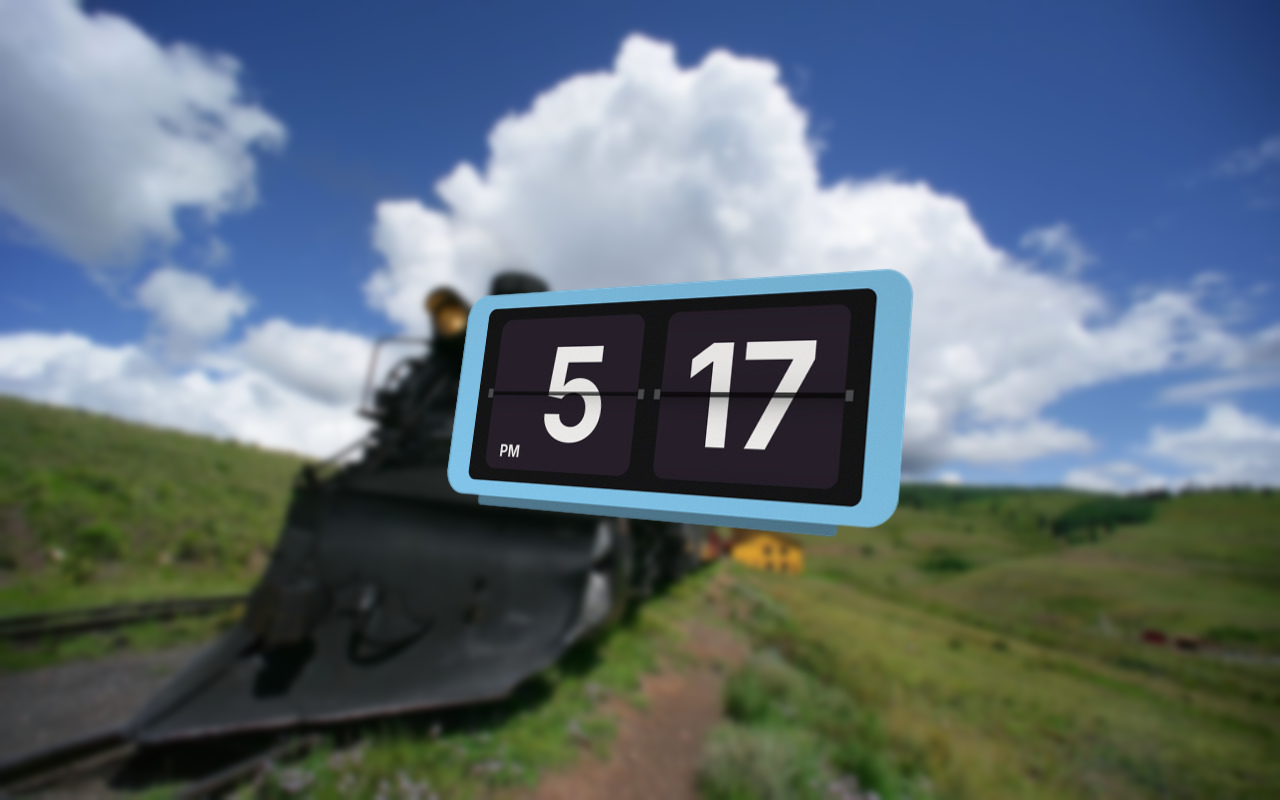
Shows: 5:17
